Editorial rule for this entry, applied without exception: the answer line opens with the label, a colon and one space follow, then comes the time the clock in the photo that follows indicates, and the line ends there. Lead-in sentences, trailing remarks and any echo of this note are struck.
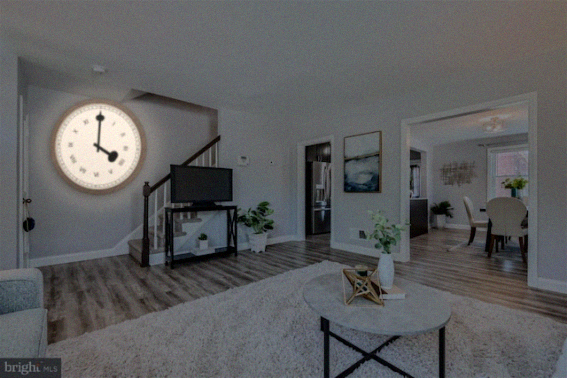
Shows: 4:00
